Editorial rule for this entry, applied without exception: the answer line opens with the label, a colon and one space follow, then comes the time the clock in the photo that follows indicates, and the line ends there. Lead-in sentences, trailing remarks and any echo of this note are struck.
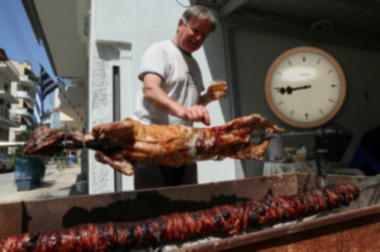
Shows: 8:44
